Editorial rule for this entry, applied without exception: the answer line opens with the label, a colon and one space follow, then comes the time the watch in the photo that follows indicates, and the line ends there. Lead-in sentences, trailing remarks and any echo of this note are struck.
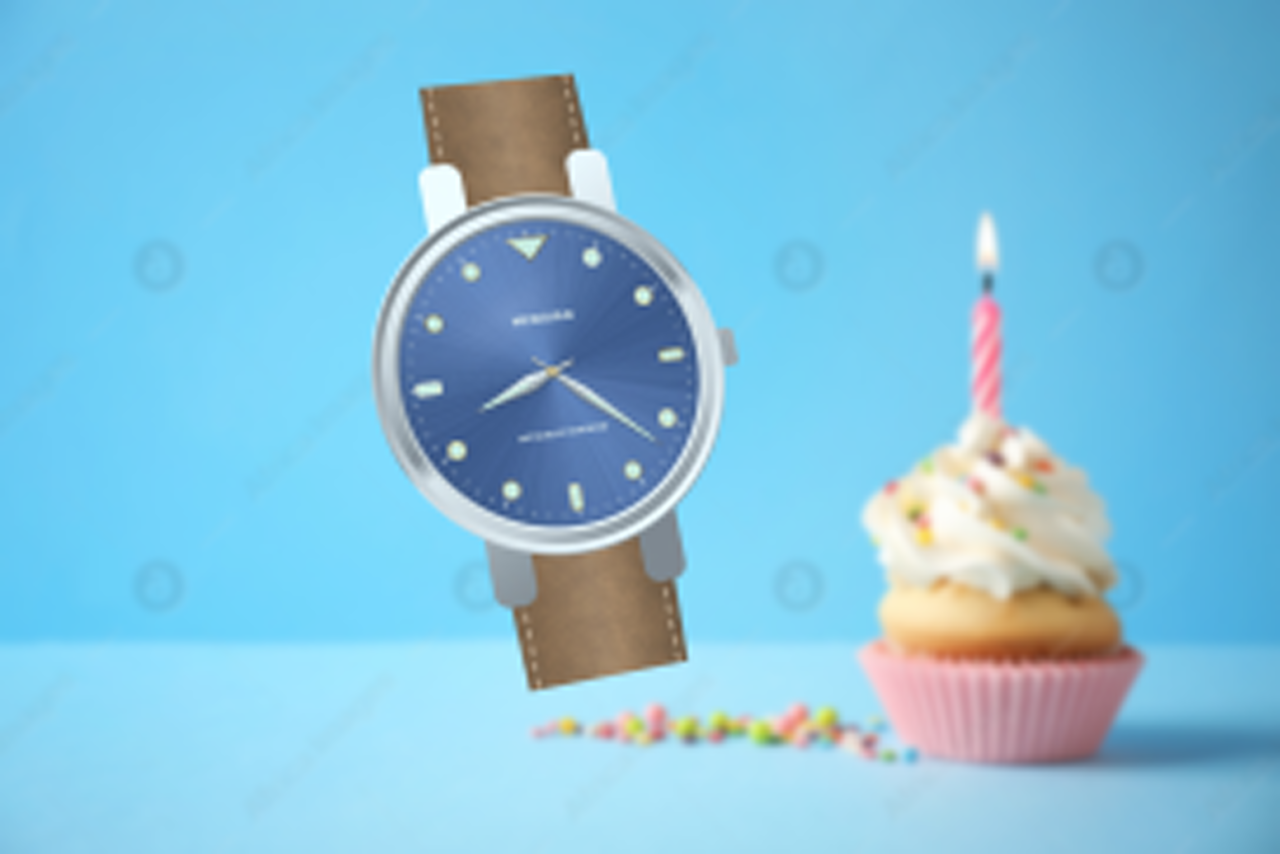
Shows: 8:22
